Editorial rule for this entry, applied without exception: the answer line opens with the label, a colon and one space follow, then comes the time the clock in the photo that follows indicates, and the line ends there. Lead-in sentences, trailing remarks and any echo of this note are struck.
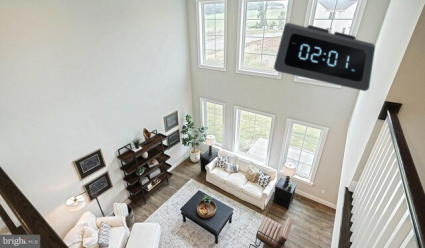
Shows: 2:01
